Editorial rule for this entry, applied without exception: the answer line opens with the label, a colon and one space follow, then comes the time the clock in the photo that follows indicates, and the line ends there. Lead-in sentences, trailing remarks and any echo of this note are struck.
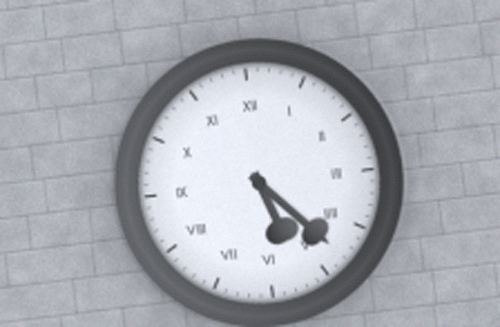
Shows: 5:23
